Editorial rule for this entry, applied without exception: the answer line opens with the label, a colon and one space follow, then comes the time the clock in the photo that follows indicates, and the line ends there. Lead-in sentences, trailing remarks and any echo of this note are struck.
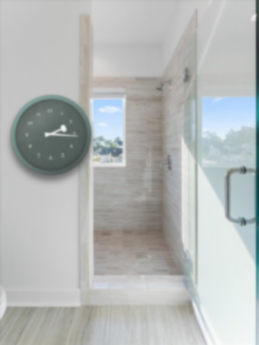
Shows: 2:16
